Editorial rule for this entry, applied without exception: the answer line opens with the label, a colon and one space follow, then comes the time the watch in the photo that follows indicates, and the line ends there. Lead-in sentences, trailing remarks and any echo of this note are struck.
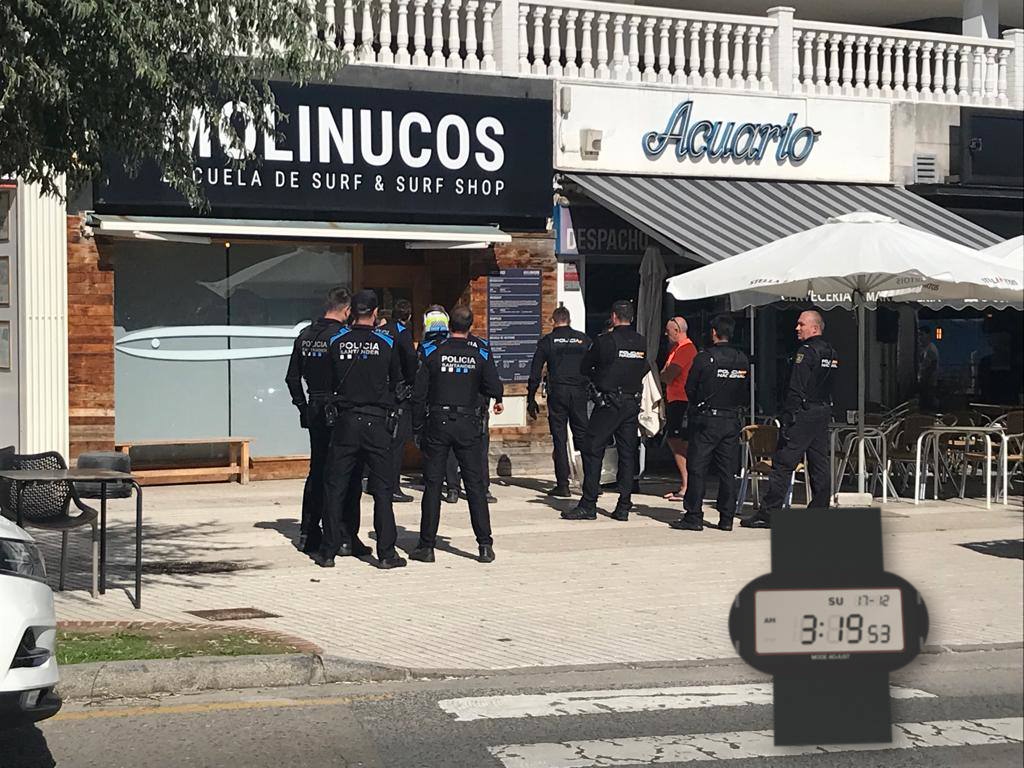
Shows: 3:19:53
